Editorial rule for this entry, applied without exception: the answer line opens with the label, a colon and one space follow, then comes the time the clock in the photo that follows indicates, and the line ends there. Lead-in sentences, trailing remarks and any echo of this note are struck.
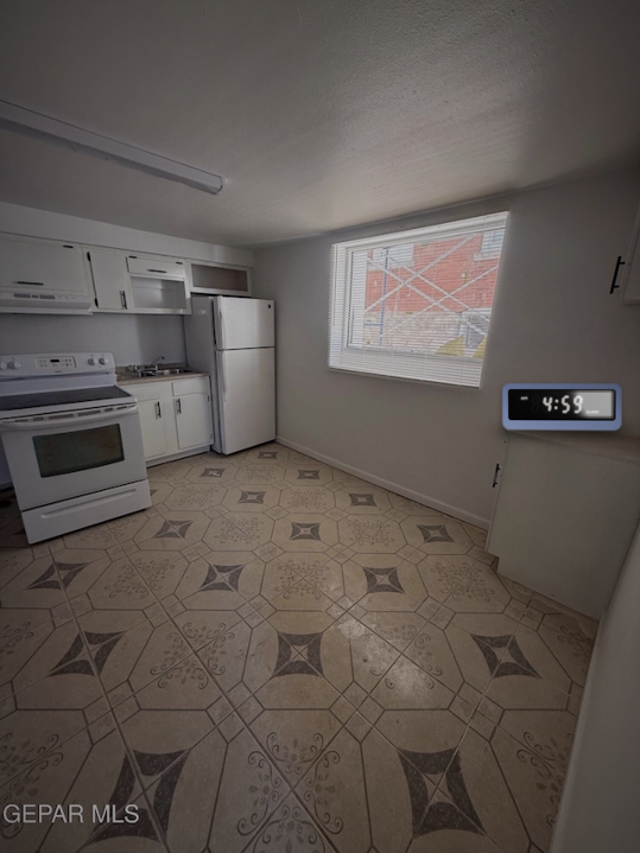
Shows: 4:59
